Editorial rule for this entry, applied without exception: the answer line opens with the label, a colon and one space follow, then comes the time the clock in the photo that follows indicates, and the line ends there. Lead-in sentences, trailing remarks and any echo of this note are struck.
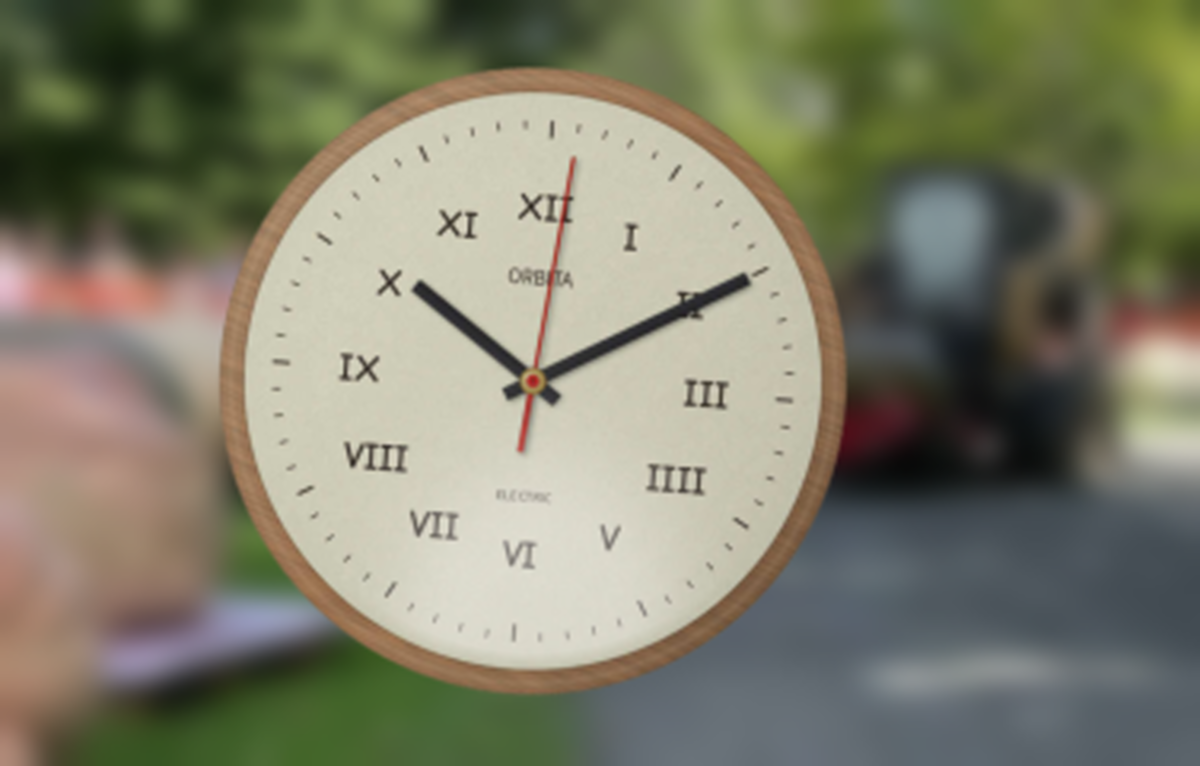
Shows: 10:10:01
